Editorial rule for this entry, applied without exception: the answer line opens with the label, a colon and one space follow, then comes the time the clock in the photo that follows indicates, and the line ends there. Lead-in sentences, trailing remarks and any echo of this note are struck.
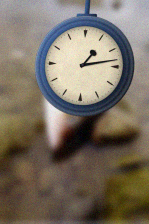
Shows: 1:13
